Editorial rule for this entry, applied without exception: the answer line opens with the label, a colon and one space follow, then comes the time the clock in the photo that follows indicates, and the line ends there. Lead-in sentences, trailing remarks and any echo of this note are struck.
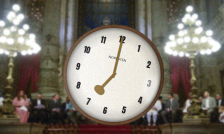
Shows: 7:00
